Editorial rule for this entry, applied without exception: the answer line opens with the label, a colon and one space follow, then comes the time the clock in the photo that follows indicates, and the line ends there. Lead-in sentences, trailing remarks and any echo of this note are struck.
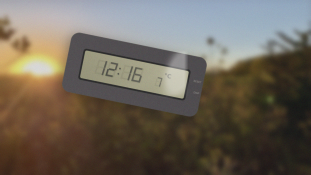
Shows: 12:16
